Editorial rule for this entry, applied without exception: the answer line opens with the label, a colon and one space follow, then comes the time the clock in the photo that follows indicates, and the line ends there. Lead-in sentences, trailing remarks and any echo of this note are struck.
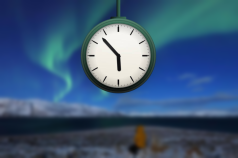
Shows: 5:53
